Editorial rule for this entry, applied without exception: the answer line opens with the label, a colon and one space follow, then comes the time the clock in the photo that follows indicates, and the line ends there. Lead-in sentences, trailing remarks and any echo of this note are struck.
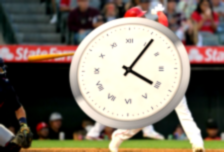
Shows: 4:06
